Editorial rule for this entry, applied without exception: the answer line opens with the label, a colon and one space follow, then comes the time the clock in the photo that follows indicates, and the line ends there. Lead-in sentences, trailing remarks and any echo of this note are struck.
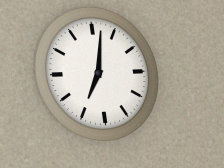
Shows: 7:02
